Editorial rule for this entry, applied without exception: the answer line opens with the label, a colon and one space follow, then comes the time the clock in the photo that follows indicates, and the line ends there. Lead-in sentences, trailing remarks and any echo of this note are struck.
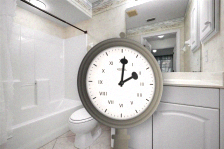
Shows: 2:01
